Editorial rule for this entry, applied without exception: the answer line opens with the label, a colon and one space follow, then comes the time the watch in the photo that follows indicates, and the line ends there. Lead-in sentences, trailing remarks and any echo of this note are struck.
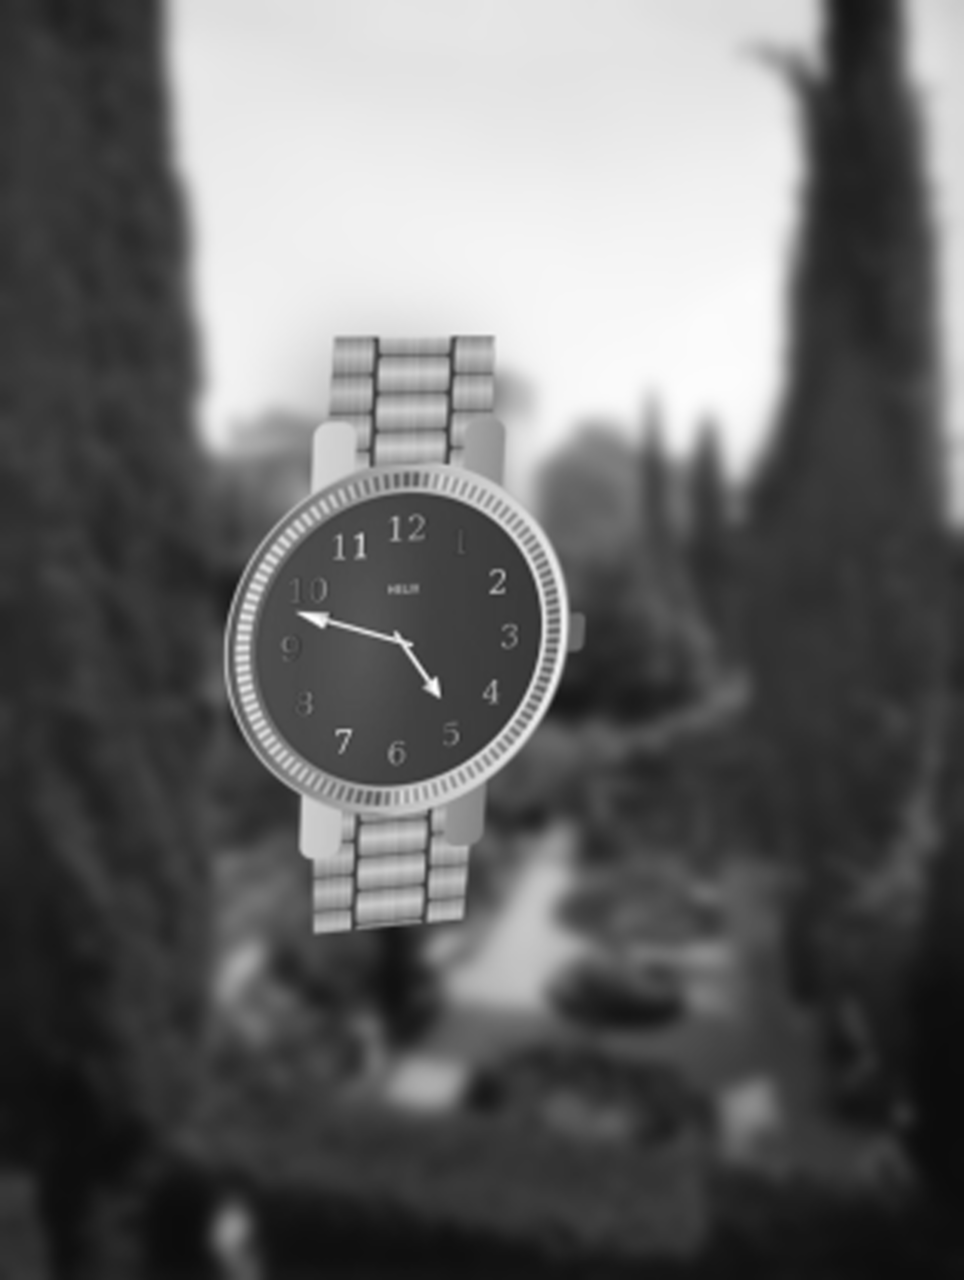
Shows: 4:48
